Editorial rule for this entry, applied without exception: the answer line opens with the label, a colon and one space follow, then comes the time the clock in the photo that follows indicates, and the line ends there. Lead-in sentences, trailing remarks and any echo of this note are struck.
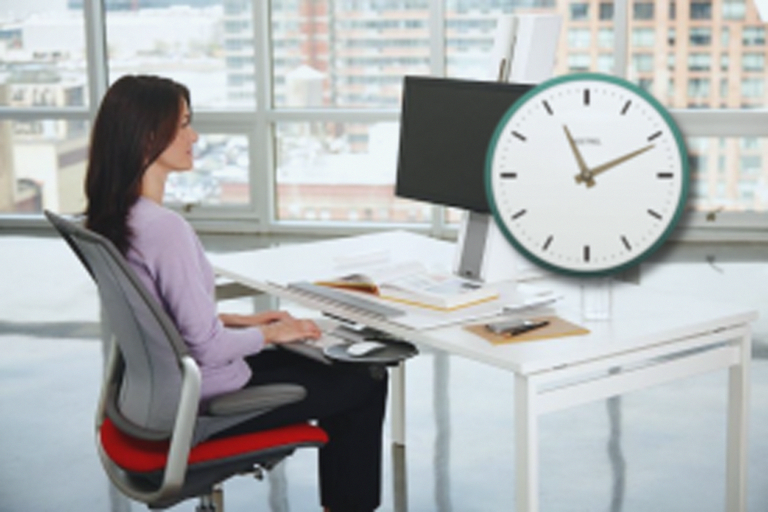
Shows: 11:11
